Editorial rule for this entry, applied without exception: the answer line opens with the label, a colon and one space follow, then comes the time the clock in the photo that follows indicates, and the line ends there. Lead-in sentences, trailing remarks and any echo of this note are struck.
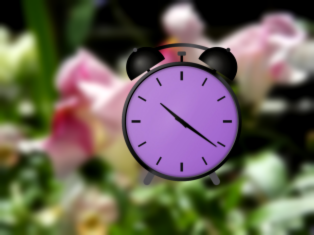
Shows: 10:21
